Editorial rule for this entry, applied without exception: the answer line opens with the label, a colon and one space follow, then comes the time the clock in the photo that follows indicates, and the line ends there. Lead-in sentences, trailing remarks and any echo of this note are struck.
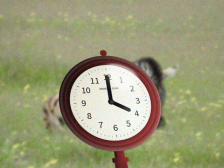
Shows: 4:00
